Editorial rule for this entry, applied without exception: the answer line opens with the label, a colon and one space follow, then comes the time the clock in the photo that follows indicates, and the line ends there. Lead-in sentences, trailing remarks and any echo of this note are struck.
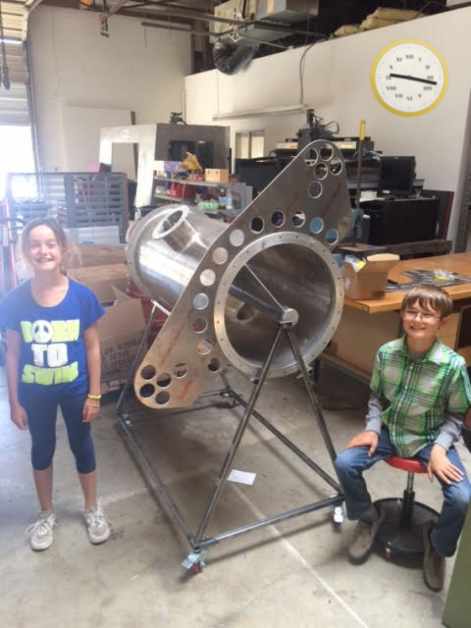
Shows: 9:17
